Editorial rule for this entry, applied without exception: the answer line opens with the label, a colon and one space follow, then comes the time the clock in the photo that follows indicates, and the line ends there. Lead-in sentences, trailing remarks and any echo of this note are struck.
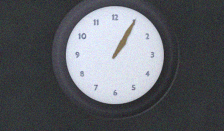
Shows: 1:05
